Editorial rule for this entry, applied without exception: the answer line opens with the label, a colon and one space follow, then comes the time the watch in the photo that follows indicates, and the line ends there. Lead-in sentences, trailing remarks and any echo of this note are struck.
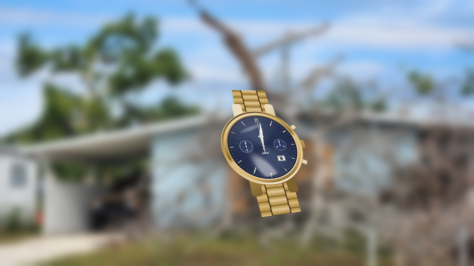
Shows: 12:01
